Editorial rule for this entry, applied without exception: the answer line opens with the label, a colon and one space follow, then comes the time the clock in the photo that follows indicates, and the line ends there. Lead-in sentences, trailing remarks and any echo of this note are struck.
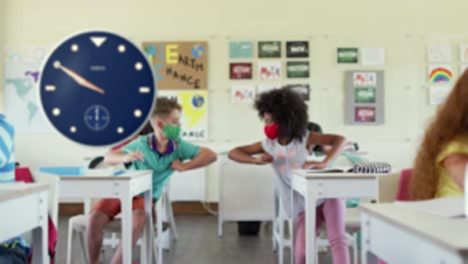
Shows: 9:50
